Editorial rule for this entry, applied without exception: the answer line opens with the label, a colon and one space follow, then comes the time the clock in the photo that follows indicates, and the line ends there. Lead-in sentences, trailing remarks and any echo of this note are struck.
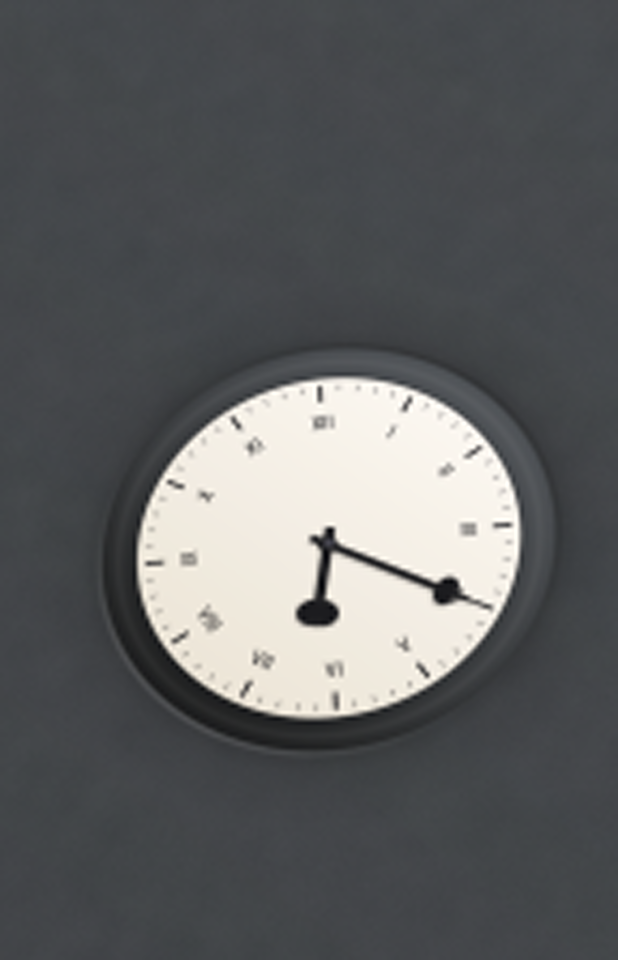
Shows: 6:20
